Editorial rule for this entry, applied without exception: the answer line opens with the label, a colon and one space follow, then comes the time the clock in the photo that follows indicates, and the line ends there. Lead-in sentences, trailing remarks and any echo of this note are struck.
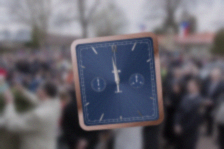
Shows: 11:59
